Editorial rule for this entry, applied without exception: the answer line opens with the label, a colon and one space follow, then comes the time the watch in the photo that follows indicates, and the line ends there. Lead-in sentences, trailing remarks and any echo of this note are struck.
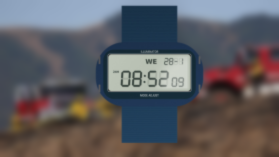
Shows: 8:52:09
